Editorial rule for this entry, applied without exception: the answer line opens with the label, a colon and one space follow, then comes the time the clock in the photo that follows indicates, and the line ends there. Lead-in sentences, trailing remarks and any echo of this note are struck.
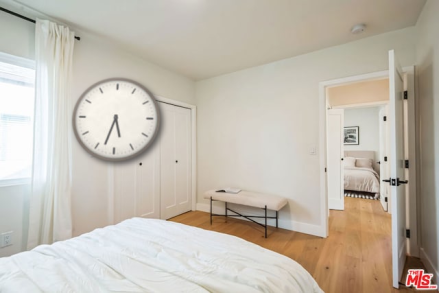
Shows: 5:33
